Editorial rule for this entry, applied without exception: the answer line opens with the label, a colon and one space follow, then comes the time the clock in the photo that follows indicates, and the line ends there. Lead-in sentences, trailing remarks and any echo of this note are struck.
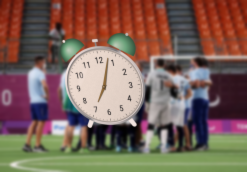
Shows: 7:03
